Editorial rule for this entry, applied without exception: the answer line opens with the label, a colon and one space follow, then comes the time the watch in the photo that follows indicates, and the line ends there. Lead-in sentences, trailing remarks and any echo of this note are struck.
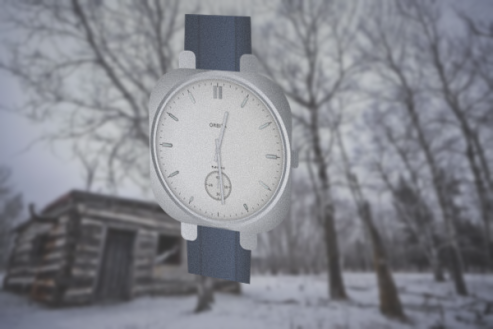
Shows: 12:29
